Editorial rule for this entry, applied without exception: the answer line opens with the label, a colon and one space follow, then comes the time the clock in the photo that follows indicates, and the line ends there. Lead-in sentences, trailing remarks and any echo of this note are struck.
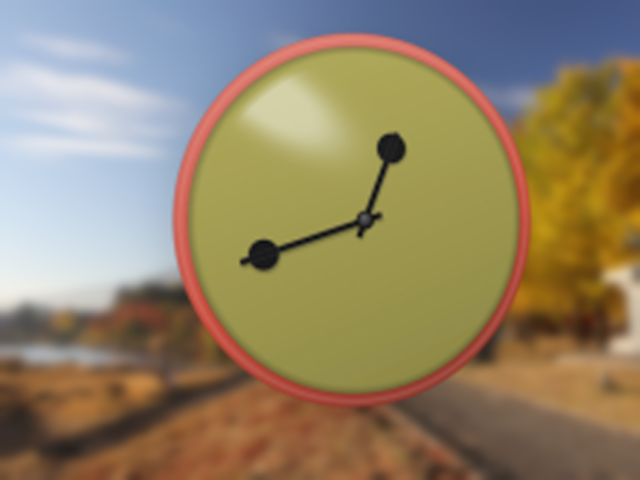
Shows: 12:42
